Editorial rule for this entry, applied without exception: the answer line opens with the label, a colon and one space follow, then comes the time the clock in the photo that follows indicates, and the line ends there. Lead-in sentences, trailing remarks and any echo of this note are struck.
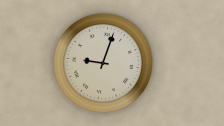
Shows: 9:02
